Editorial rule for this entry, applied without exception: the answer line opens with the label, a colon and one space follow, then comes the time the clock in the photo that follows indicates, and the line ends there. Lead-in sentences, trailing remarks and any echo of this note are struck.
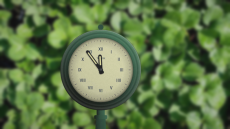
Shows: 11:54
